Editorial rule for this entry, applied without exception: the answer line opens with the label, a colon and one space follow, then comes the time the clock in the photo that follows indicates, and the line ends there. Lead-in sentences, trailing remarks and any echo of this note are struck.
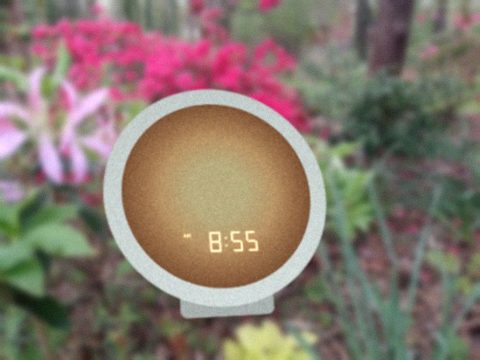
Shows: 8:55
